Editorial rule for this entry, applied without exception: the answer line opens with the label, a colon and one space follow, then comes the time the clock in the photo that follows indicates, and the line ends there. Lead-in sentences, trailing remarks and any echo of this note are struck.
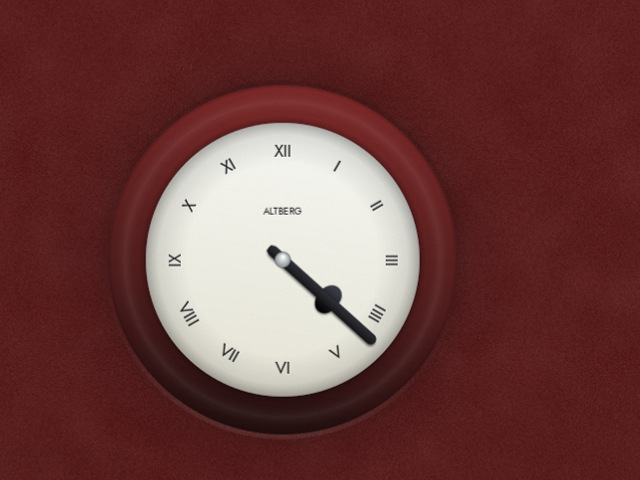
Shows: 4:22
